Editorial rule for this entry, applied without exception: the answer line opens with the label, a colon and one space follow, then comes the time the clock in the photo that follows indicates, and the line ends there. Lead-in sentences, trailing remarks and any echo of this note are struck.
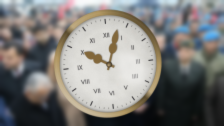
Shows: 10:03
